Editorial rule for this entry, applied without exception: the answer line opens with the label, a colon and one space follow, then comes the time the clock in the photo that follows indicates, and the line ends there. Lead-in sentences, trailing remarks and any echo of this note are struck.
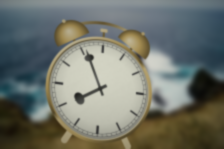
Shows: 7:56
